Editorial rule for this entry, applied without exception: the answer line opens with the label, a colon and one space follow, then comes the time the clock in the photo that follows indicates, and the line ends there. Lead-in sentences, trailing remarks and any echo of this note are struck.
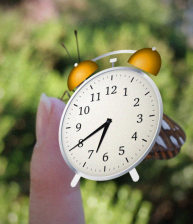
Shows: 6:40
